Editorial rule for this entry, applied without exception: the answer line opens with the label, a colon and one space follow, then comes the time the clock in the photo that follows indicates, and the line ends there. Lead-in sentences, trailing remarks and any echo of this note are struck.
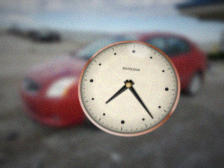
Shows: 7:23
